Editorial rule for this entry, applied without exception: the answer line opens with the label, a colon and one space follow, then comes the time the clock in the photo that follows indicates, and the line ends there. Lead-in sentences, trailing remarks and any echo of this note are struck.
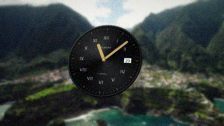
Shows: 11:08
